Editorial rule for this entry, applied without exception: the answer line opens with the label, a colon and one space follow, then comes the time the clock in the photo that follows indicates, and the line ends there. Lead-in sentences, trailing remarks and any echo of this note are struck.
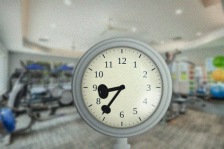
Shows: 8:36
